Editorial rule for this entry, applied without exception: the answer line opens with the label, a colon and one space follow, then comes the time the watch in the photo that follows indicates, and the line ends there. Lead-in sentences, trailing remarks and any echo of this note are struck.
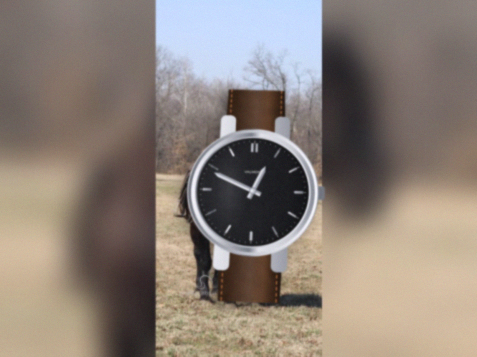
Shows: 12:49
